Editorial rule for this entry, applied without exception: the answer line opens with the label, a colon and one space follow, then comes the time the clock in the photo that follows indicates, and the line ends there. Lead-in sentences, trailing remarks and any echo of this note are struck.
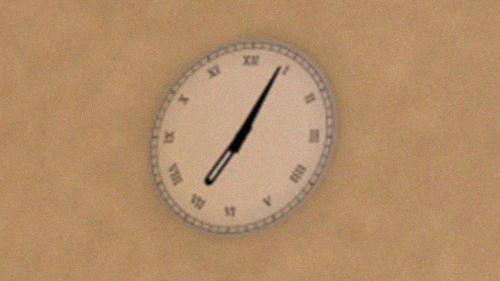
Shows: 7:04
